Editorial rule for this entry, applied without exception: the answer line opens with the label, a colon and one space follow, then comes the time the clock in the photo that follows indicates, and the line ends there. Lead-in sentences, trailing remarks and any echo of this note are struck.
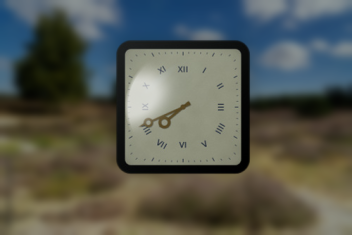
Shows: 7:41
